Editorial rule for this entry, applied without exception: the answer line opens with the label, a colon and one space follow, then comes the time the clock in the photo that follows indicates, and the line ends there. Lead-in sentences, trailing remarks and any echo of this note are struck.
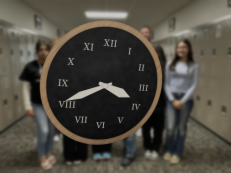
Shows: 3:41
